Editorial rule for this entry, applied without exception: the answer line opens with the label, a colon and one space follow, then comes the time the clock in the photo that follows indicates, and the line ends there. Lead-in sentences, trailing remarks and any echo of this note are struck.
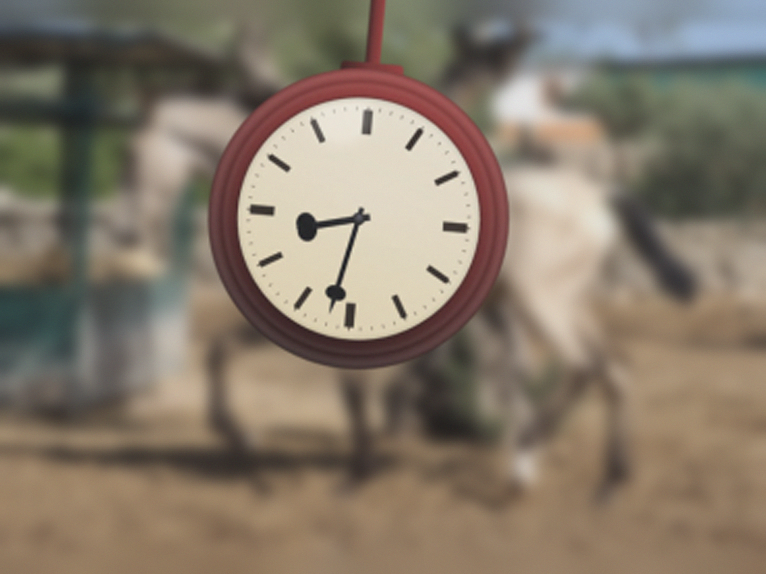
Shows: 8:32
